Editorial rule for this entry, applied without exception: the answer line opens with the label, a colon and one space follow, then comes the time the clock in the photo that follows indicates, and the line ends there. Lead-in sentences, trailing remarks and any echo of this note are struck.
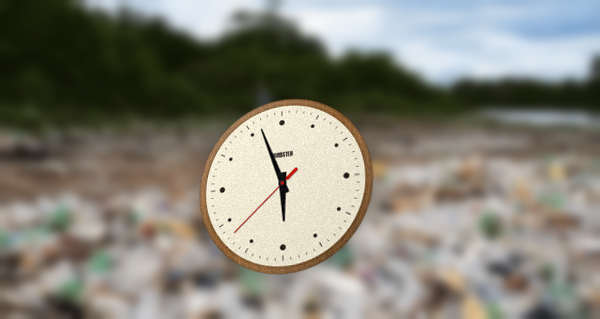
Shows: 5:56:38
